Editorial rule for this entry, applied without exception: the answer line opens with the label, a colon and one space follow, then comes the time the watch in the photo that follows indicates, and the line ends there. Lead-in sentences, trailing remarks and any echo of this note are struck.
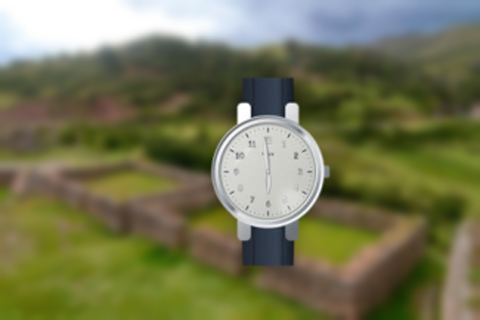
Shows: 5:59
